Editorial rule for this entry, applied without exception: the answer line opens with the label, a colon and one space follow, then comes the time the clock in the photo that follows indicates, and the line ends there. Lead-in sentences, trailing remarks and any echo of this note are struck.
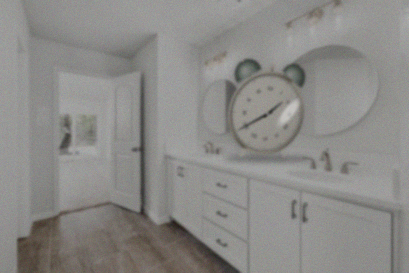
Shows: 1:40
